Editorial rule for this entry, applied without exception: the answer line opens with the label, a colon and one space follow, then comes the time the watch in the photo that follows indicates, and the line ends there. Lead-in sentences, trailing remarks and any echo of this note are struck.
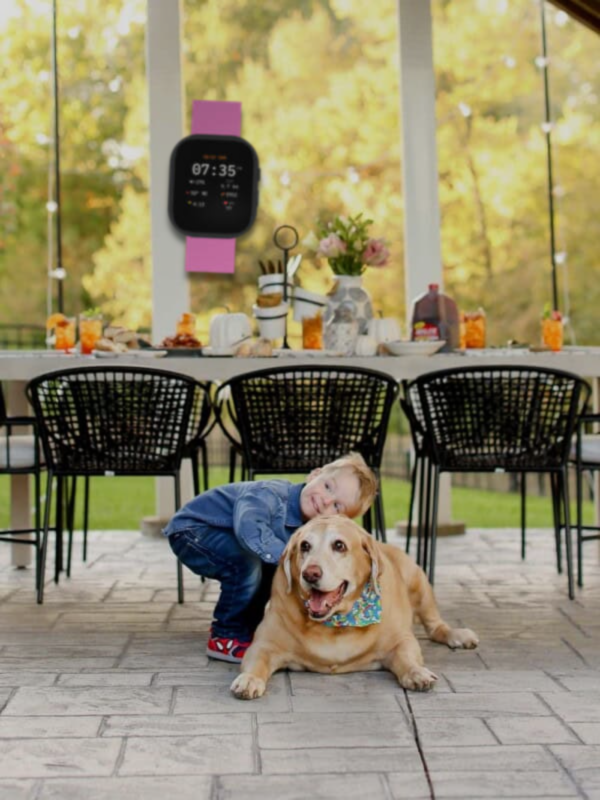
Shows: 7:35
